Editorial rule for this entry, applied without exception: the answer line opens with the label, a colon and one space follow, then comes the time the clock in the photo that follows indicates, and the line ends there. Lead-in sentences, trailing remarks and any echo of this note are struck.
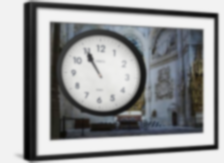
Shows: 10:55
